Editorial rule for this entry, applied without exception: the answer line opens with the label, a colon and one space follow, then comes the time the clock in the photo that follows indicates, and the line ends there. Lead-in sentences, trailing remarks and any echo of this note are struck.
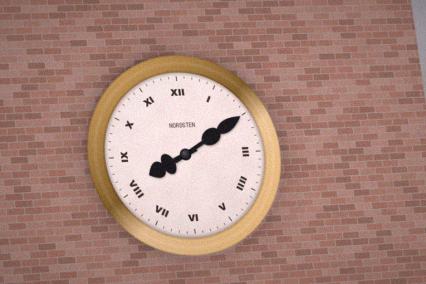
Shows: 8:10
